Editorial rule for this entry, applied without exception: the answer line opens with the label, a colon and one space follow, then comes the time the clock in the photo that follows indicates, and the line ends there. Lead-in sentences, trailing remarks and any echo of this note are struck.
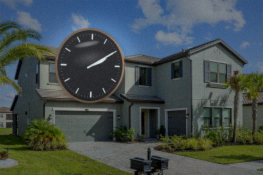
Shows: 2:10
